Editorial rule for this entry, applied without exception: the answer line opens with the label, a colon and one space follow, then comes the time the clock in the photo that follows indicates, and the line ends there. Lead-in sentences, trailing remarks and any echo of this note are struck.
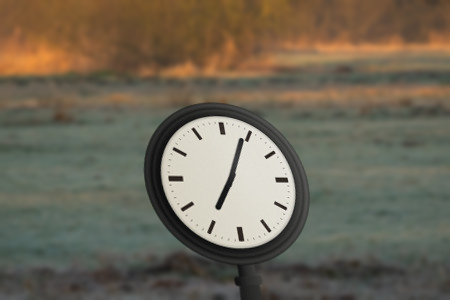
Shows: 7:04
